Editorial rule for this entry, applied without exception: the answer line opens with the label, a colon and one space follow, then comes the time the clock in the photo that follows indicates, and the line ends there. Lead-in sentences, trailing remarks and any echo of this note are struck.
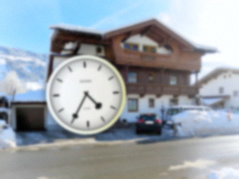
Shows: 4:35
